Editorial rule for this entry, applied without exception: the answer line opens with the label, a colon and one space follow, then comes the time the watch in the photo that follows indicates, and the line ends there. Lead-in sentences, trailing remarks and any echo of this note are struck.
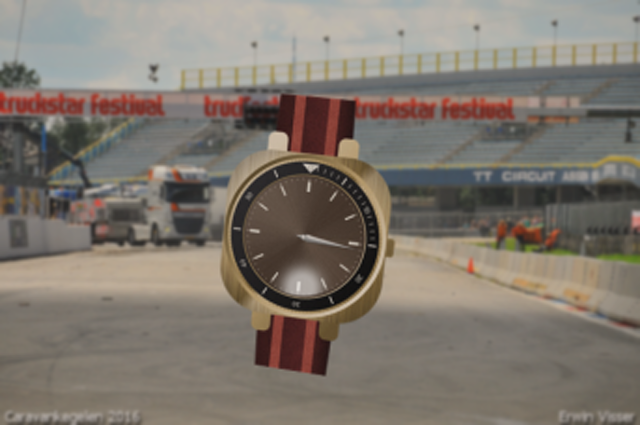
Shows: 3:16
